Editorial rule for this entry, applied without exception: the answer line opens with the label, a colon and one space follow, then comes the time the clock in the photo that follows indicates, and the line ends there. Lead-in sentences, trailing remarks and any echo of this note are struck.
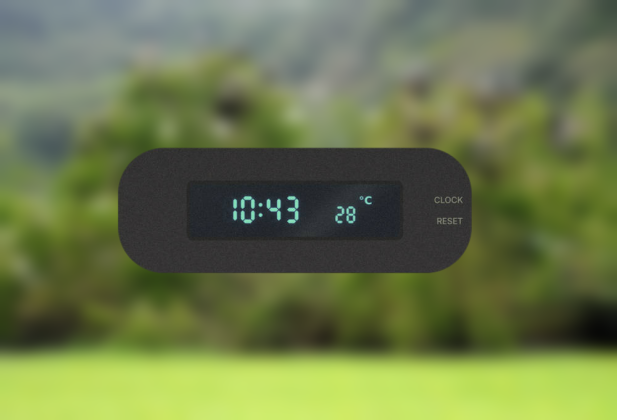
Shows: 10:43
